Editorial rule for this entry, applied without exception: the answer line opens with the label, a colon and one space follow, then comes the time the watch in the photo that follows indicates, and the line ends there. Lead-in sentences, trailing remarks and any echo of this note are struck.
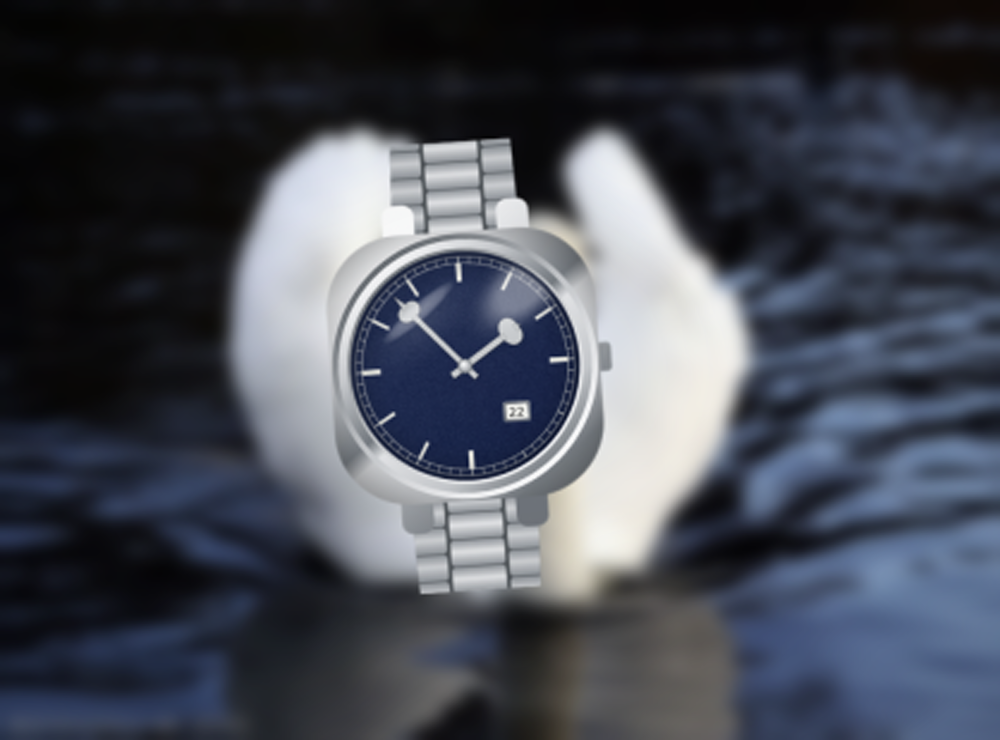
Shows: 1:53
